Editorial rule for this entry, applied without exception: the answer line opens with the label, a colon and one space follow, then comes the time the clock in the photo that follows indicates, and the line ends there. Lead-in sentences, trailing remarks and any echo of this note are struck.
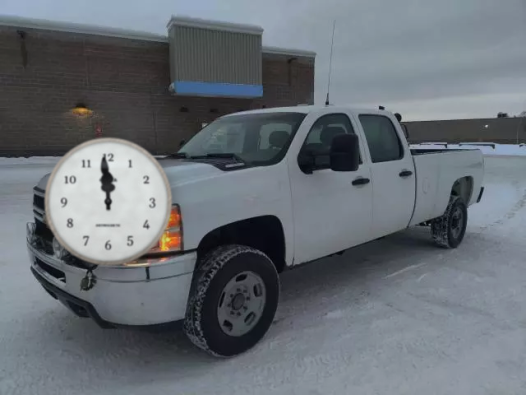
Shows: 11:59
